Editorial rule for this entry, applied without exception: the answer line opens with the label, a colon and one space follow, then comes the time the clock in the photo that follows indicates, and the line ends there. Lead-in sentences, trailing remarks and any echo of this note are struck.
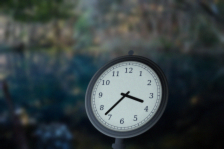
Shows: 3:37
